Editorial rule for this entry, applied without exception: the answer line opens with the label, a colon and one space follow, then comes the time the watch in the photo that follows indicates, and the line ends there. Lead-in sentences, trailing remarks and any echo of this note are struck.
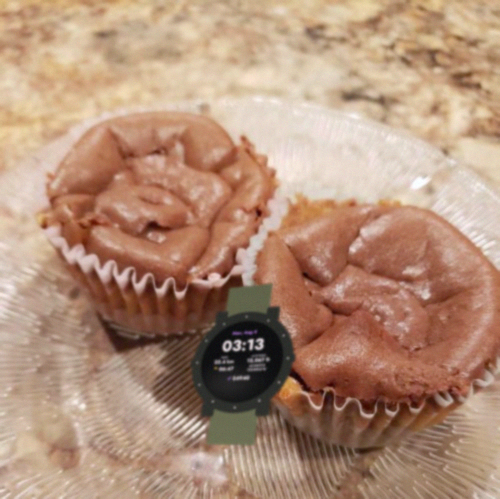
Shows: 3:13
